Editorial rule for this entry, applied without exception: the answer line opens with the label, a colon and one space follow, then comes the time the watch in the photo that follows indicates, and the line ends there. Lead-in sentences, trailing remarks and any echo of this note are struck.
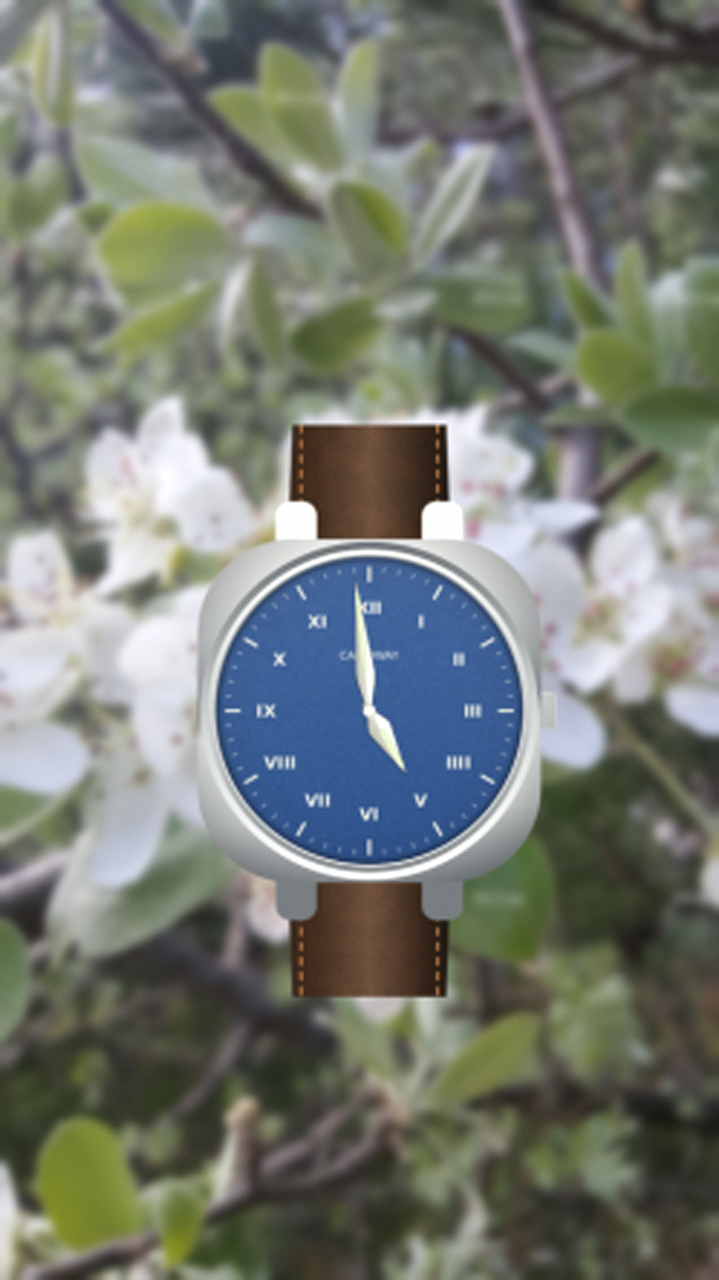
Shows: 4:59
